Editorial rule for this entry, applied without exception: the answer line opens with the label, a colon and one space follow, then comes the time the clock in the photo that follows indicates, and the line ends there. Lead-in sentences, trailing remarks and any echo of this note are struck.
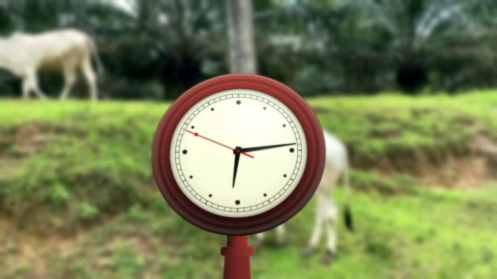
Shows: 6:13:49
